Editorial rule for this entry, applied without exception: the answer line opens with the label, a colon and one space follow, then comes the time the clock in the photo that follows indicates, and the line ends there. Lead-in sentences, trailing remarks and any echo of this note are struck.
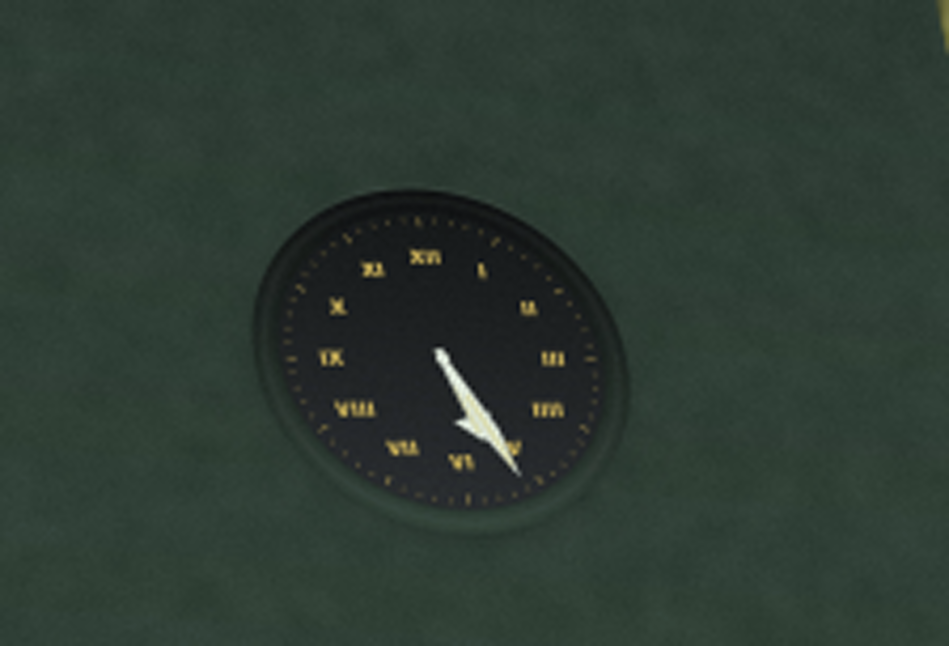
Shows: 5:26
